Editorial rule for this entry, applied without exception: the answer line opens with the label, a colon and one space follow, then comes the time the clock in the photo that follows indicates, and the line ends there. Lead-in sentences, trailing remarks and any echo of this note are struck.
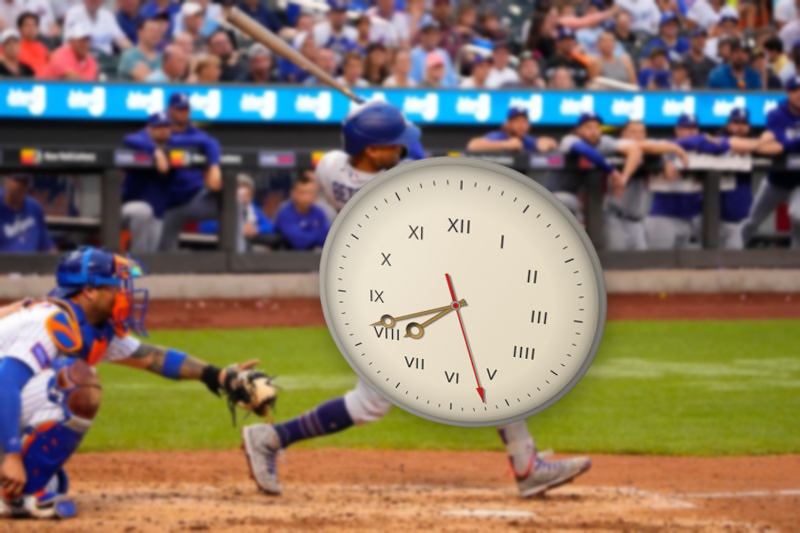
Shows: 7:41:27
